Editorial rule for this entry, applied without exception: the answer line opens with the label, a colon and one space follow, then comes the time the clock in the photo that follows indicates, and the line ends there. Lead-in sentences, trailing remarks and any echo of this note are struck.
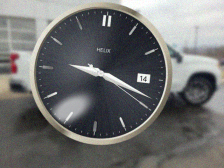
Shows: 9:18:20
